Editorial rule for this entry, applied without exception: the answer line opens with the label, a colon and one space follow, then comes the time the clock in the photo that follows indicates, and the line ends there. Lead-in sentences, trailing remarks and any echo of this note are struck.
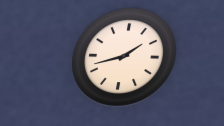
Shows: 1:42
